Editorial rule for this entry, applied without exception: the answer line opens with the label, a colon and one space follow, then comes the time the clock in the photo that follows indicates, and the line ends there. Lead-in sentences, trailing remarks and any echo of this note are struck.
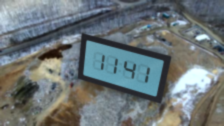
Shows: 11:41
